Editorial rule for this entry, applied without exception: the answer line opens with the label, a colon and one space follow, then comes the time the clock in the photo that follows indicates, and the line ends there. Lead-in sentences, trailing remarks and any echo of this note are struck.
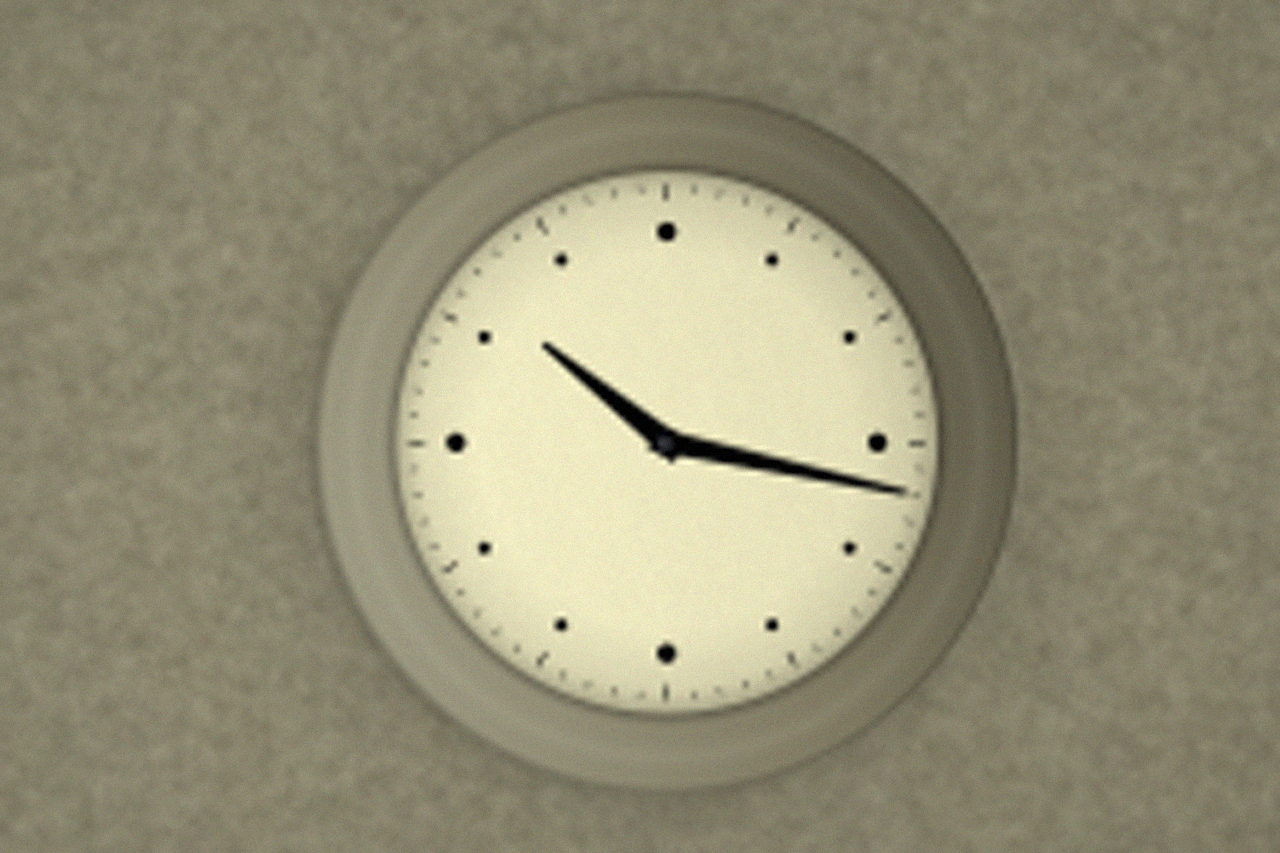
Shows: 10:17
